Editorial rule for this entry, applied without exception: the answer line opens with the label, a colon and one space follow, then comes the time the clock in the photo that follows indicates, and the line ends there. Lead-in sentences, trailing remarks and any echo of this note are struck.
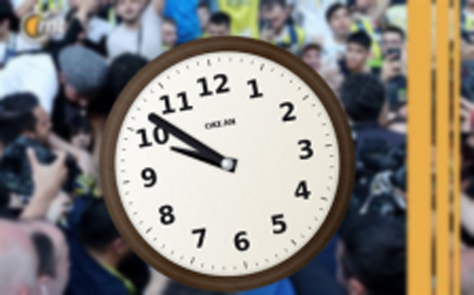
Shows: 9:52
